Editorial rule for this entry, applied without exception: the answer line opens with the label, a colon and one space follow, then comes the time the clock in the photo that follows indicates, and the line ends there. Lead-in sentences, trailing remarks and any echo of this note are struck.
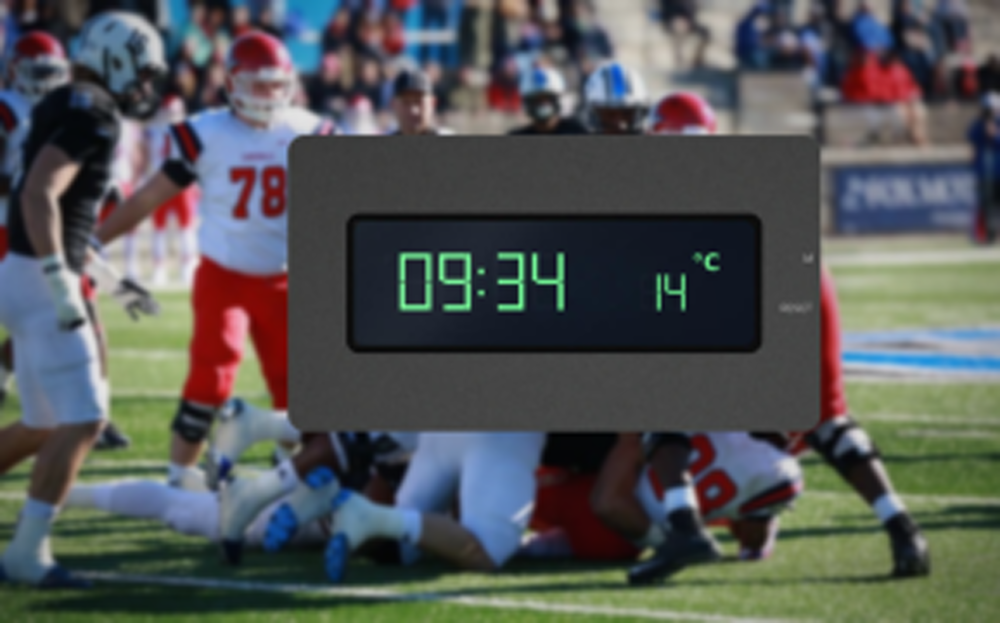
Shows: 9:34
